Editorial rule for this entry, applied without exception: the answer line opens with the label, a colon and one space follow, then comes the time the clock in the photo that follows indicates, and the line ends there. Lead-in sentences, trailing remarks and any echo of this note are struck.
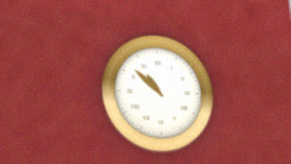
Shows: 10:52
